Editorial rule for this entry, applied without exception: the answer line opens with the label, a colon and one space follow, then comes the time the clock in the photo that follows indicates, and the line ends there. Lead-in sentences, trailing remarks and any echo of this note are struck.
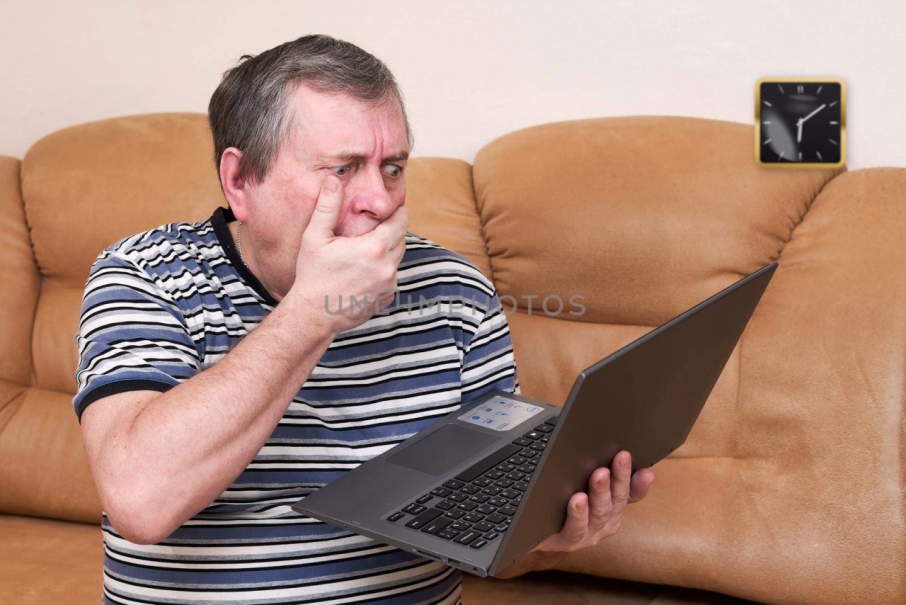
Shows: 6:09
